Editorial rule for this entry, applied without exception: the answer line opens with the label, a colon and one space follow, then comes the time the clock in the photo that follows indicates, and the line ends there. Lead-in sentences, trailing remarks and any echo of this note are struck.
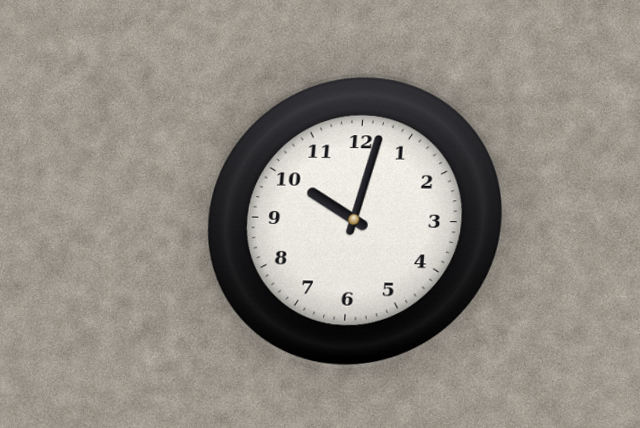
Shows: 10:02
